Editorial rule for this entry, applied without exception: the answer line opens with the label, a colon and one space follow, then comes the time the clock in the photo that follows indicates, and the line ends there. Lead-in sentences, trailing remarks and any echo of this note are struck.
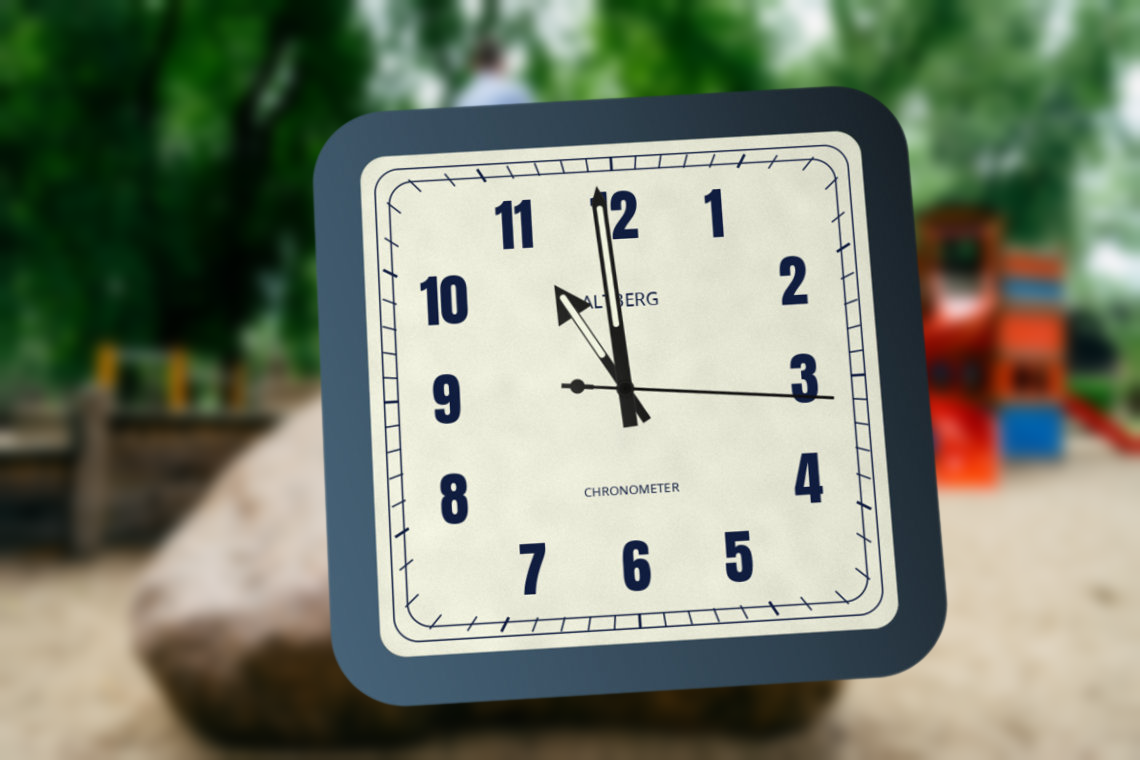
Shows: 10:59:16
